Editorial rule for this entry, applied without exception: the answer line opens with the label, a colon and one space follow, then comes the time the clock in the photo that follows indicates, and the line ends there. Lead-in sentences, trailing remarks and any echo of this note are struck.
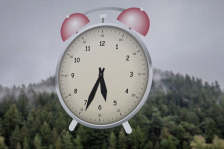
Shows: 5:34
